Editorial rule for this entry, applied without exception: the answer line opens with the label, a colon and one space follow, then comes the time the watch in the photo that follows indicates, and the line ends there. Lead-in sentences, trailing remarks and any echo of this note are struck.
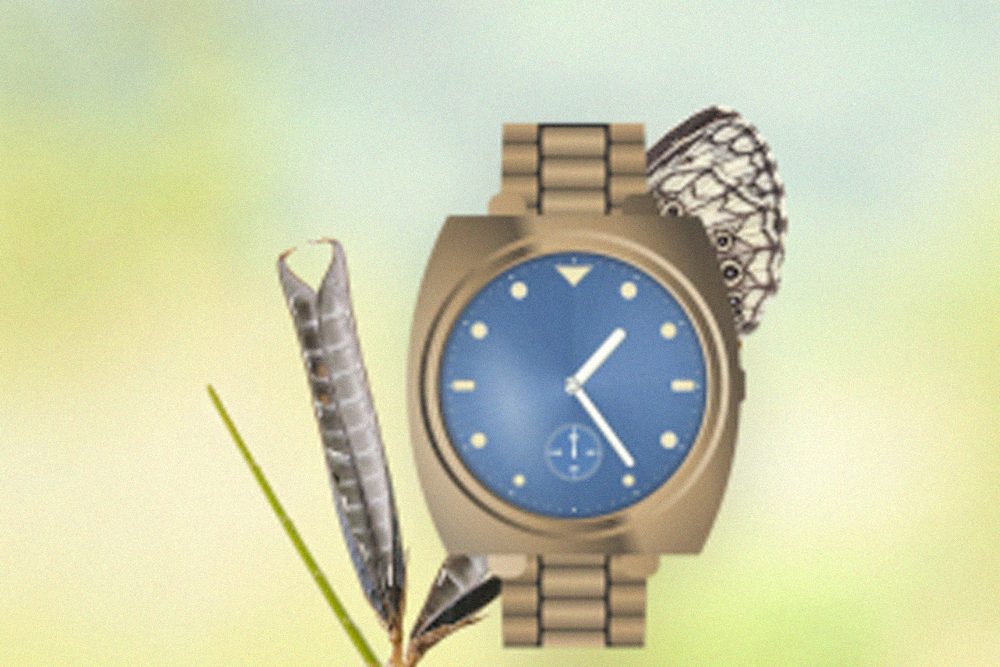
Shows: 1:24
